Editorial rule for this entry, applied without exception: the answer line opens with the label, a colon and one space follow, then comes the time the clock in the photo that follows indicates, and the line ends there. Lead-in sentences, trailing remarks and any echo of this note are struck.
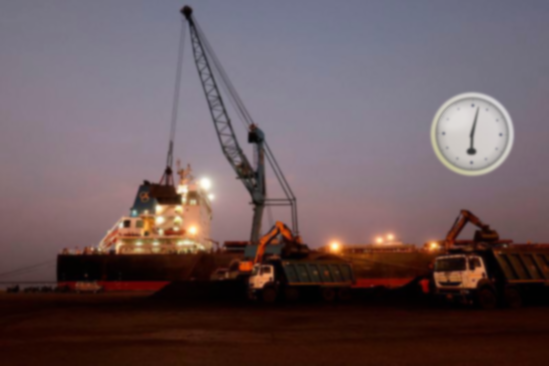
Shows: 6:02
